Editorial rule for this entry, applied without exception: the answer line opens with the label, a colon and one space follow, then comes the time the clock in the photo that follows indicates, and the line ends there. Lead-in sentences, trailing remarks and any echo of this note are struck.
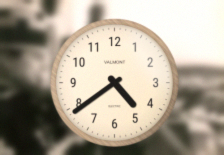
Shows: 4:39
